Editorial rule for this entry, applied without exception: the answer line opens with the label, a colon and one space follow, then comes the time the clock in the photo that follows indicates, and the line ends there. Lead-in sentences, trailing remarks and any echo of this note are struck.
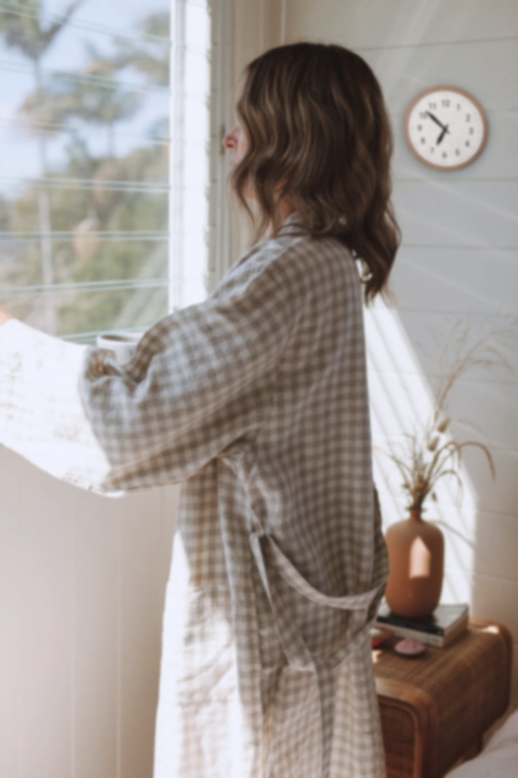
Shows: 6:52
